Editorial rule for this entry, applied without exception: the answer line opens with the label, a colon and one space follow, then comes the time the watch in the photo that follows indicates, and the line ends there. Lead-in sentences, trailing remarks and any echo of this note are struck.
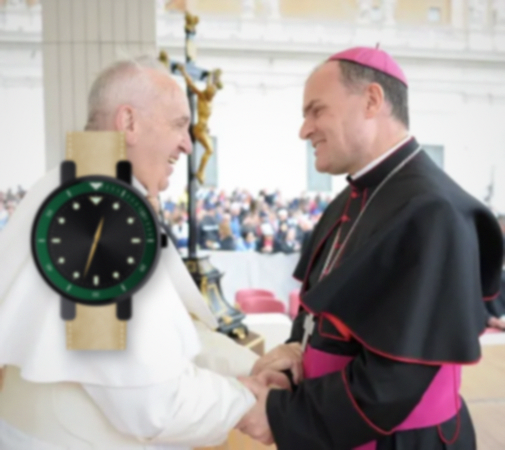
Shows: 12:33
